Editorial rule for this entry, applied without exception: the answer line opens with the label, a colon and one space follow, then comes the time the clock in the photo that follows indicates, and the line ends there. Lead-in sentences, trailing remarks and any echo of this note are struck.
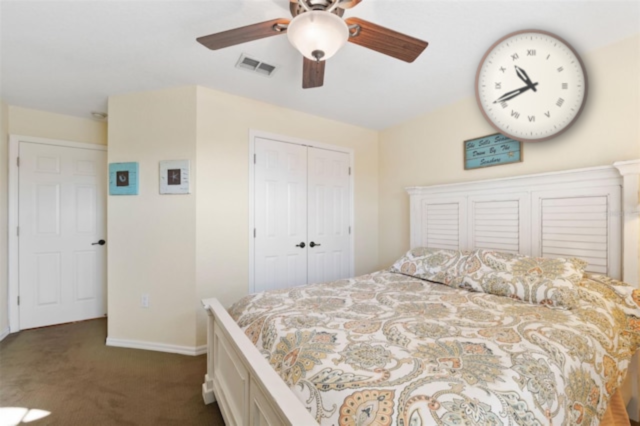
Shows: 10:41
